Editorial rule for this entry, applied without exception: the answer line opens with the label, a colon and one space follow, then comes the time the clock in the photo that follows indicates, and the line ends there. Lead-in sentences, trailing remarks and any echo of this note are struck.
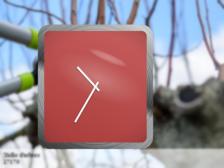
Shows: 10:35
